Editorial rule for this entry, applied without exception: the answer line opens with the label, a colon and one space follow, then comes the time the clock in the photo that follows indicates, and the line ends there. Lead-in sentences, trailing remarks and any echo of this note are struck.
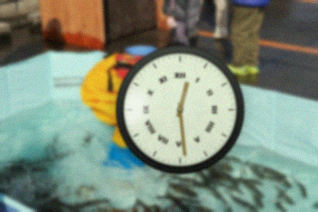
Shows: 12:29
